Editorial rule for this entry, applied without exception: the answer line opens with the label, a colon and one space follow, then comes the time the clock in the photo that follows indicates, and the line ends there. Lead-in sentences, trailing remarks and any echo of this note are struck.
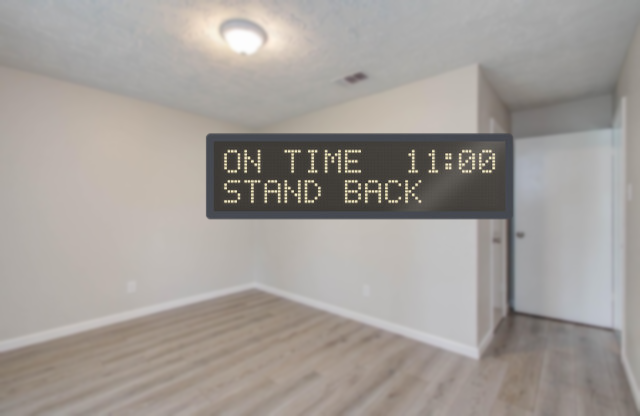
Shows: 11:00
